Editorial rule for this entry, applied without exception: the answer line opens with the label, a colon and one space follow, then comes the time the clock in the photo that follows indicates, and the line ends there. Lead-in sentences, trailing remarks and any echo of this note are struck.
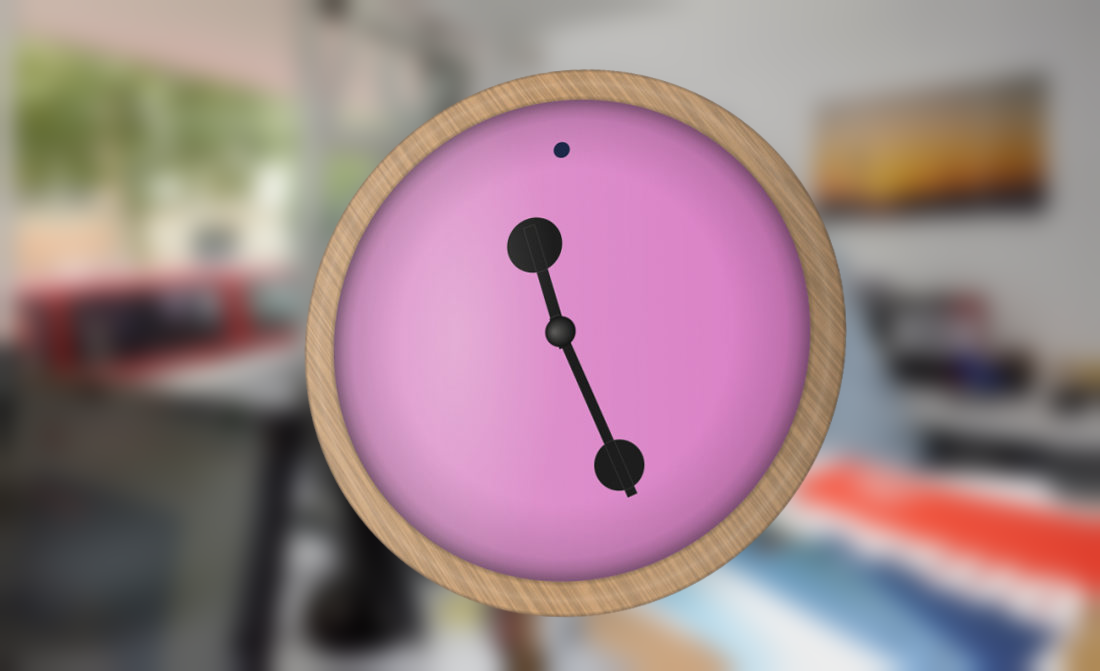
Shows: 11:26
